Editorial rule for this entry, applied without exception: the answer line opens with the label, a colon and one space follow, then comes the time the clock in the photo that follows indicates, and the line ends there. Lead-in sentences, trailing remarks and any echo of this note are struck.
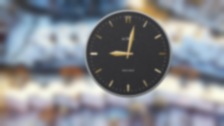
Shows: 9:02
